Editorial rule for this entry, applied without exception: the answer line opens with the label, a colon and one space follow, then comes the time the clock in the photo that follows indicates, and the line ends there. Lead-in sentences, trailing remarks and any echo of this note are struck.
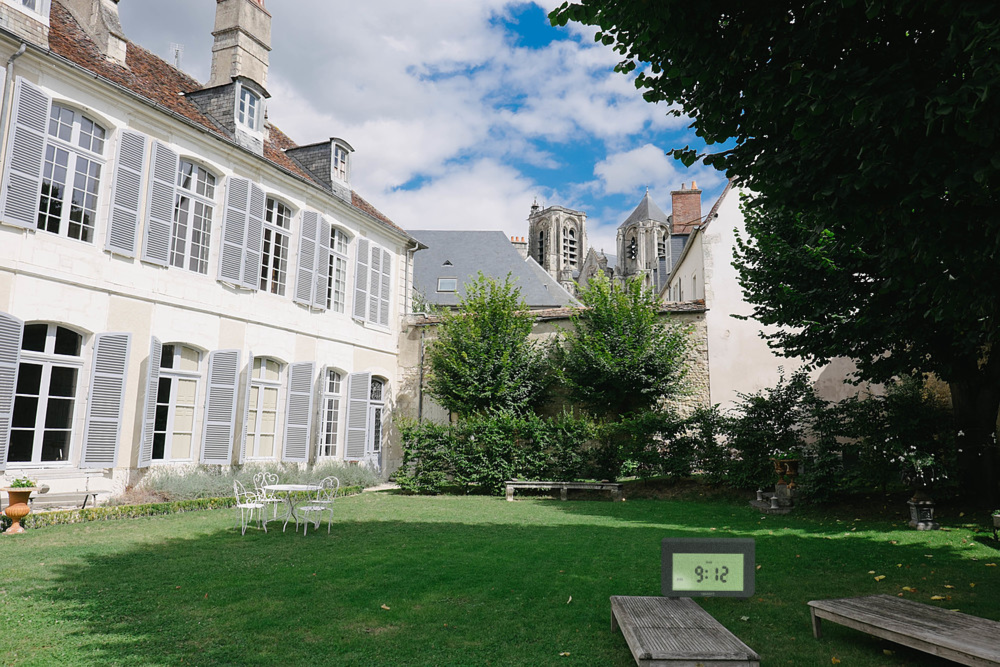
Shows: 9:12
